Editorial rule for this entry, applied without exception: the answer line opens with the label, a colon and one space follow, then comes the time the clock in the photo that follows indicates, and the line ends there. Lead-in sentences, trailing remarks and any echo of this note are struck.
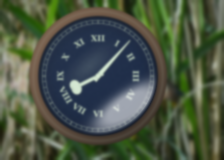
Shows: 8:07
